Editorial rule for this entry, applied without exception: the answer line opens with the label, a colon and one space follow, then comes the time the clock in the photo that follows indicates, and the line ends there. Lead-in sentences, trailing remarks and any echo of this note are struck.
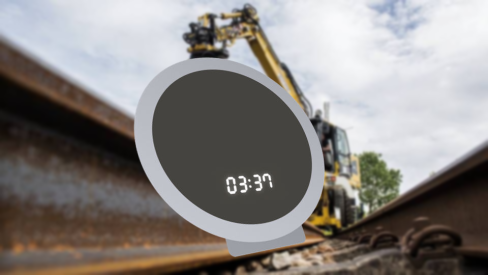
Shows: 3:37
